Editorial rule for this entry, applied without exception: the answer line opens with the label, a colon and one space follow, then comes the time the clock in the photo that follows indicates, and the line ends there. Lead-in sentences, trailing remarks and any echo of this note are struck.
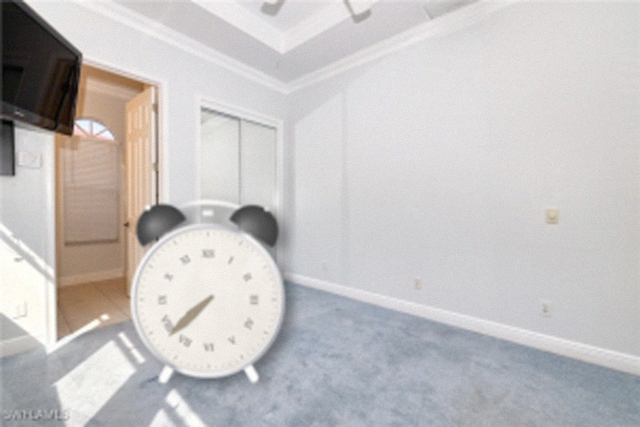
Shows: 7:38
